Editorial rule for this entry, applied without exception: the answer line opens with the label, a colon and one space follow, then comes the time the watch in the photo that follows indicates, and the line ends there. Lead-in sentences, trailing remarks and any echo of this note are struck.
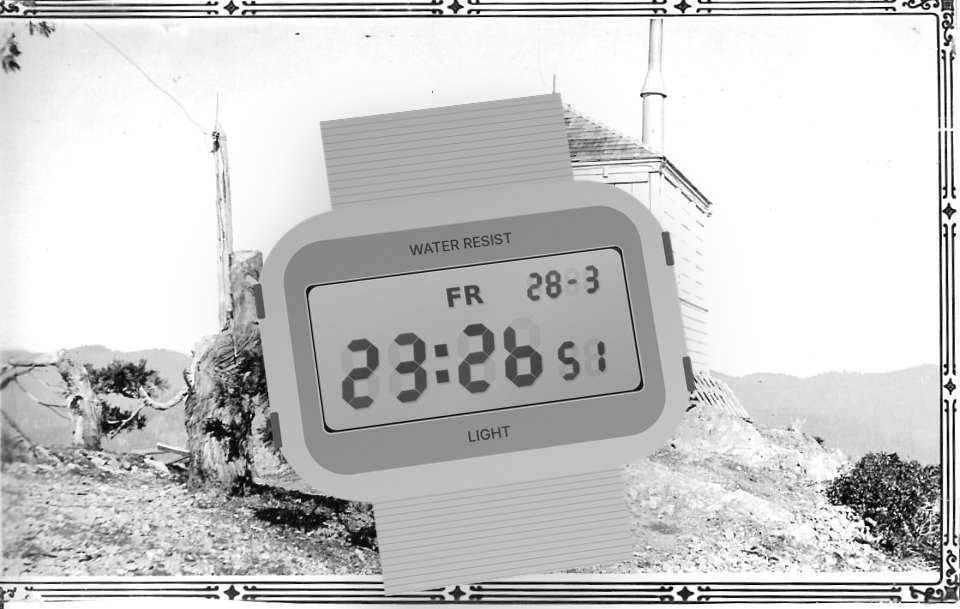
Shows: 23:26:51
